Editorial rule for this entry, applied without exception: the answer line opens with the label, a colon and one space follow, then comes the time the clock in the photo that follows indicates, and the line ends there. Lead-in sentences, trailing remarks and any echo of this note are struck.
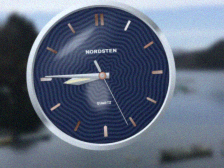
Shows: 8:45:26
